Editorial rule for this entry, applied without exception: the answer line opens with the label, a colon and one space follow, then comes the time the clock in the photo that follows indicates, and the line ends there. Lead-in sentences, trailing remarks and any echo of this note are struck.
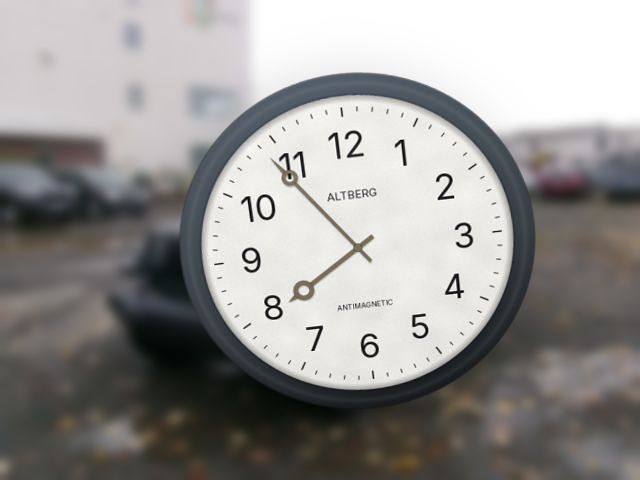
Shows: 7:54
